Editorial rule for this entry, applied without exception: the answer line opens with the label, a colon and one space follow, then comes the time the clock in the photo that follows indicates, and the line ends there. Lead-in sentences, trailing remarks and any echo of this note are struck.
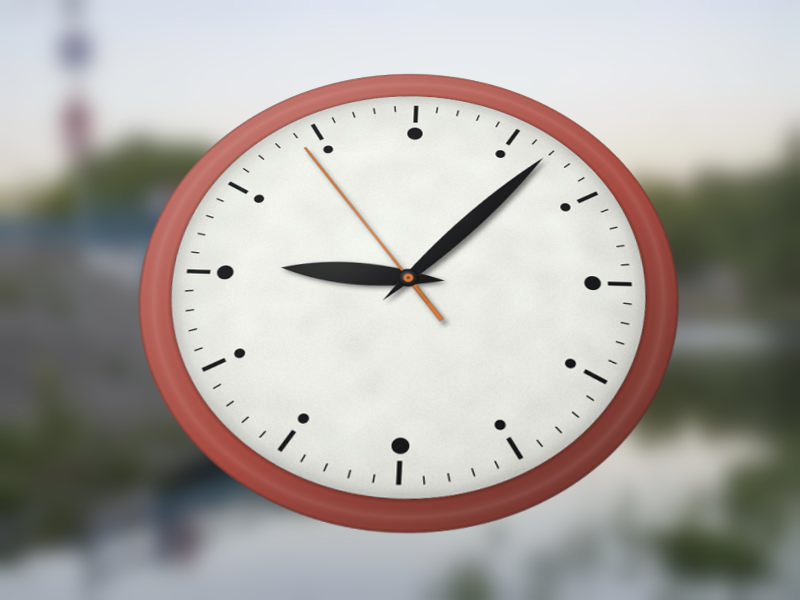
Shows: 9:06:54
